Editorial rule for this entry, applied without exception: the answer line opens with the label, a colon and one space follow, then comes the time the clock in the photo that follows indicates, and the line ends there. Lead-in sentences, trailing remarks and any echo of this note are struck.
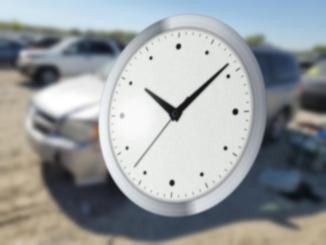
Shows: 10:08:37
